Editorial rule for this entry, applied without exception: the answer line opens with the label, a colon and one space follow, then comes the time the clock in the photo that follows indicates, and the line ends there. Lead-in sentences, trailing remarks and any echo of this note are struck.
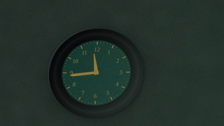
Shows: 11:44
